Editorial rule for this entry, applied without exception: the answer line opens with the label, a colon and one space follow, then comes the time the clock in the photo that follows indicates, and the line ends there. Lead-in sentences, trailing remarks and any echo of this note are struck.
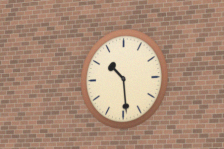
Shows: 10:29
